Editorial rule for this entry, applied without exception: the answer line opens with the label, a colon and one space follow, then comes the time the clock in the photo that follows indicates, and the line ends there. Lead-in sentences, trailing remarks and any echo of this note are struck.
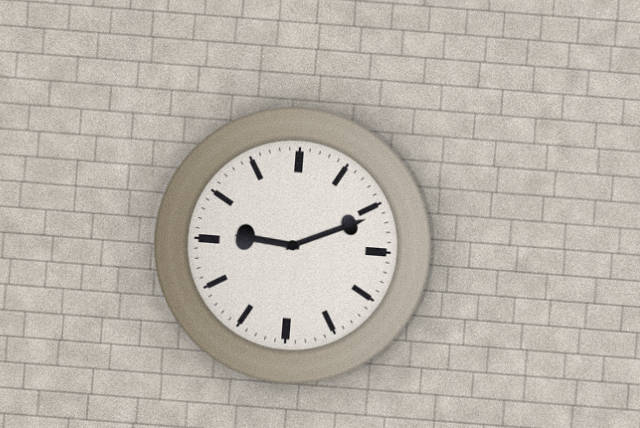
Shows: 9:11
